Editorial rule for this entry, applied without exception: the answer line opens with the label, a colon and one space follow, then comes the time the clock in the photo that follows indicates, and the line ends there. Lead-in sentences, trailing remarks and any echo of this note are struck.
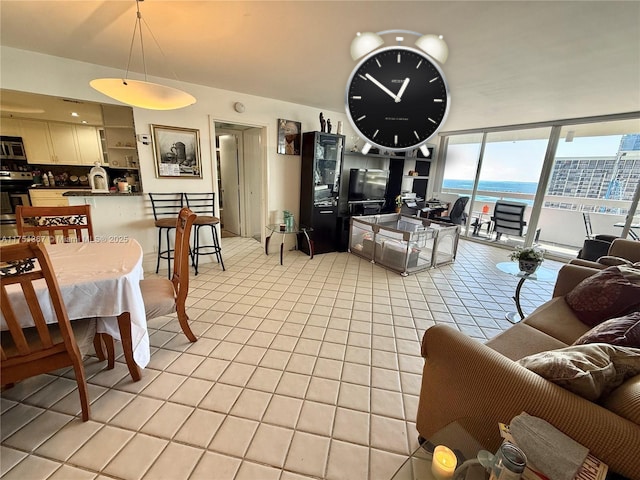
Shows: 12:51
